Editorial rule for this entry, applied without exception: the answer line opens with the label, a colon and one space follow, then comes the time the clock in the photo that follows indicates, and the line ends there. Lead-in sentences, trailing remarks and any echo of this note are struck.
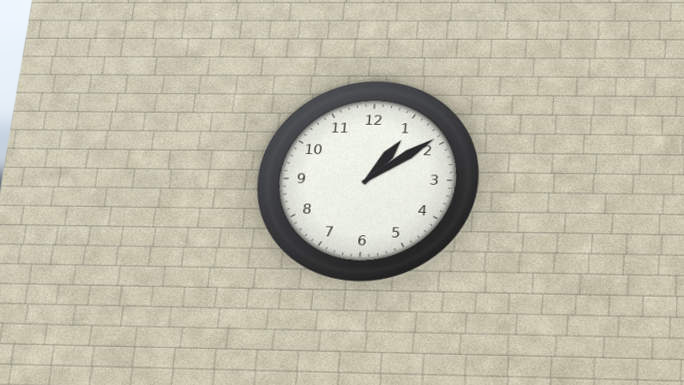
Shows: 1:09
